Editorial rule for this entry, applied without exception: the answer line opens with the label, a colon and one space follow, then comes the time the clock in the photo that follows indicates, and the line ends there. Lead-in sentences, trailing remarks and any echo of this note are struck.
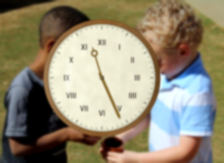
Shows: 11:26
